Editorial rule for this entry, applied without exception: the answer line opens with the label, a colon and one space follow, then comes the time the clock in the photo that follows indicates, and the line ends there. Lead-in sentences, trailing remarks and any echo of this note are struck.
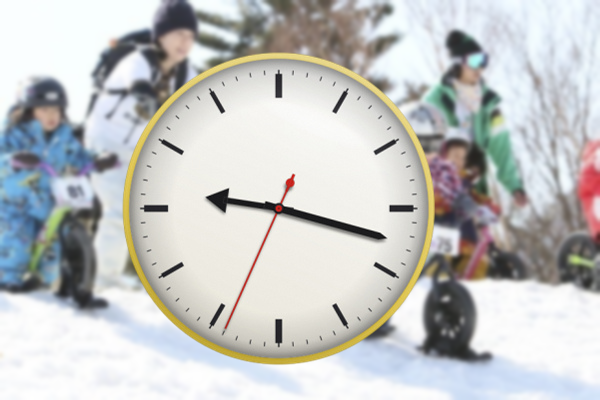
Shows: 9:17:34
